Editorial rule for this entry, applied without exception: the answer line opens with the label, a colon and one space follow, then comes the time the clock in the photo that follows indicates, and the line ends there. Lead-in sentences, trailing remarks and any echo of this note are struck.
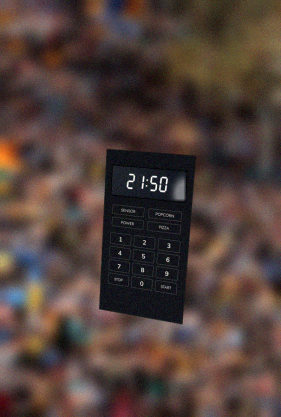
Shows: 21:50
